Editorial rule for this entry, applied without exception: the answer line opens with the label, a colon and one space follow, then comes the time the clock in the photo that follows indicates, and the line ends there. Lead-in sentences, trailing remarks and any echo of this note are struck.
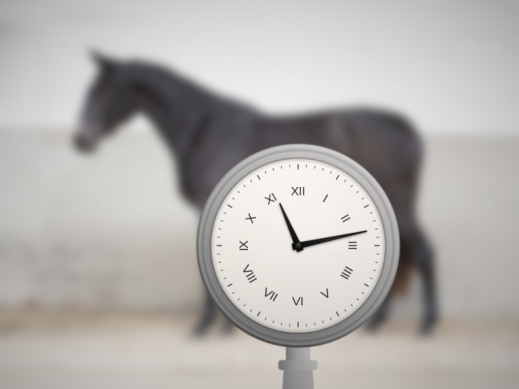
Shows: 11:13
